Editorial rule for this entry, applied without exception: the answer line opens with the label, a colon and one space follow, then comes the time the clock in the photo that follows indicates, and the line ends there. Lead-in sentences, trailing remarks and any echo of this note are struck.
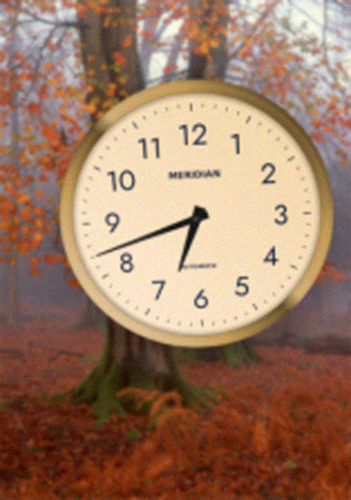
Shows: 6:42
